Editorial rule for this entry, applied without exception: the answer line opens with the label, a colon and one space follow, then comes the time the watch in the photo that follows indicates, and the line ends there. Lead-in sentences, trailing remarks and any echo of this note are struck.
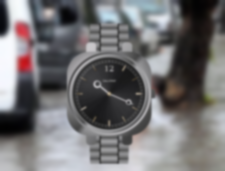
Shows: 10:19
